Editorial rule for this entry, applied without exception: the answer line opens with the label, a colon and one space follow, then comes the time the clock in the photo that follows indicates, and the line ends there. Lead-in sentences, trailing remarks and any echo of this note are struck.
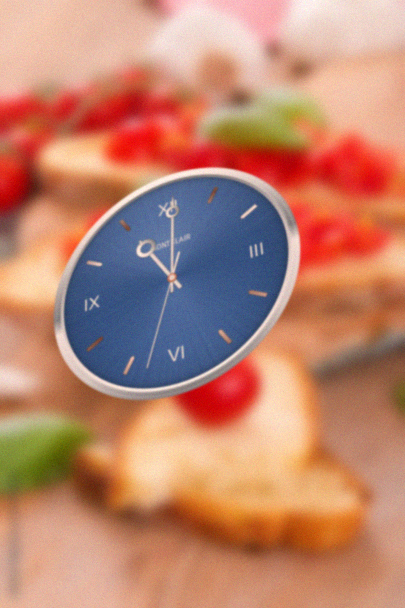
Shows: 11:00:33
